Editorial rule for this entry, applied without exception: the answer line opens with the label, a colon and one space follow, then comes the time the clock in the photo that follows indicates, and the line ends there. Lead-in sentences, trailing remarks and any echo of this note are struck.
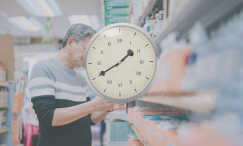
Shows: 1:40
